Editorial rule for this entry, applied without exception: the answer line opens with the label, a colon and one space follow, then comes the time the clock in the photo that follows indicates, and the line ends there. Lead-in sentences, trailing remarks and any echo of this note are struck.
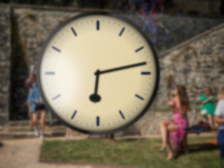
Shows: 6:13
